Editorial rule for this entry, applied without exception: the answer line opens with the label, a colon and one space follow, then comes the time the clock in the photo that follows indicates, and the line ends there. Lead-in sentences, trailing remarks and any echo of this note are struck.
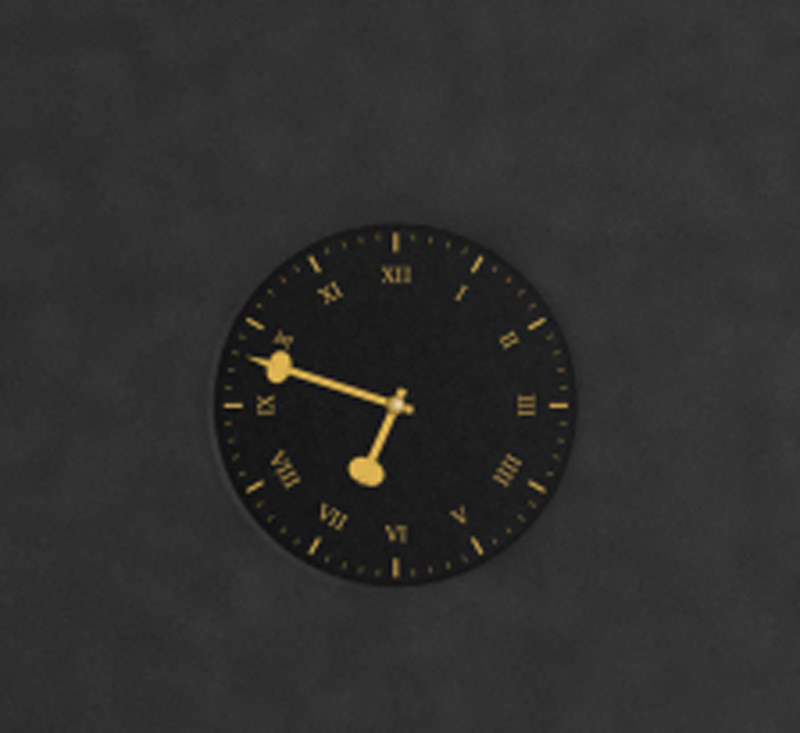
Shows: 6:48
